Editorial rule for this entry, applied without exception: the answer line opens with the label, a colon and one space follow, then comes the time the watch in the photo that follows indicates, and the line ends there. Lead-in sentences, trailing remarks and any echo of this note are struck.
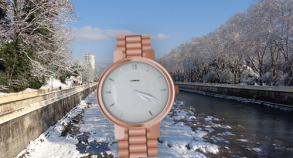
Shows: 4:19
